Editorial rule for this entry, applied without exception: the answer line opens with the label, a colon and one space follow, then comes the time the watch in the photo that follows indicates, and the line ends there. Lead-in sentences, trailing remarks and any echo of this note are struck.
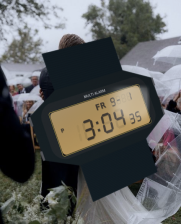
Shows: 3:04:35
